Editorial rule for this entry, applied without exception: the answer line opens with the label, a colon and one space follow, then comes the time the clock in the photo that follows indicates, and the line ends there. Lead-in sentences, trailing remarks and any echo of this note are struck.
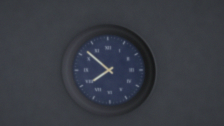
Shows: 7:52
